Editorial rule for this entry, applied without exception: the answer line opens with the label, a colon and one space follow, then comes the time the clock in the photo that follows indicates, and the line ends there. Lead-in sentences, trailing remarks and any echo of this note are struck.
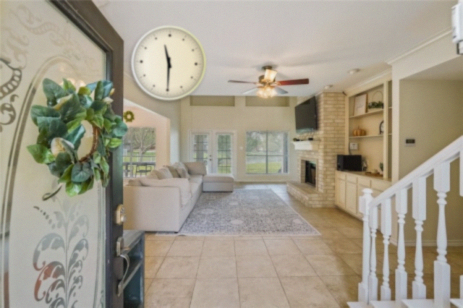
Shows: 11:30
